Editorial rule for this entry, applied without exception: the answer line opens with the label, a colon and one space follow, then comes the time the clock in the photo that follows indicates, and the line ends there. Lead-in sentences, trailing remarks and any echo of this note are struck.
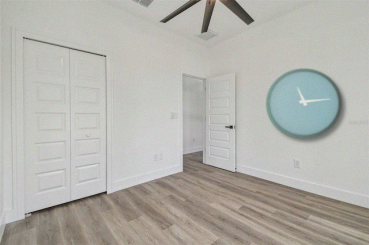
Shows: 11:14
